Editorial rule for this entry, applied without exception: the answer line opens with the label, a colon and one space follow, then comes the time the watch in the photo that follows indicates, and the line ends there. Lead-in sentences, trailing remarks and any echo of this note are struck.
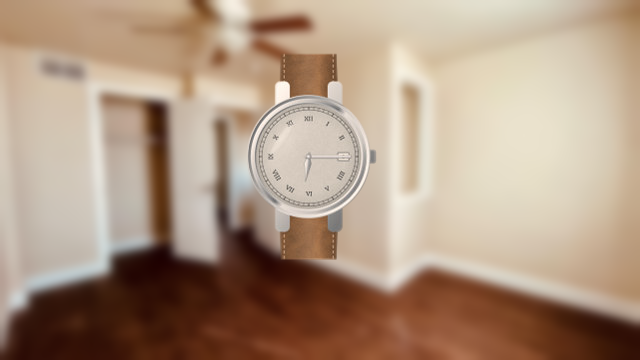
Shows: 6:15
